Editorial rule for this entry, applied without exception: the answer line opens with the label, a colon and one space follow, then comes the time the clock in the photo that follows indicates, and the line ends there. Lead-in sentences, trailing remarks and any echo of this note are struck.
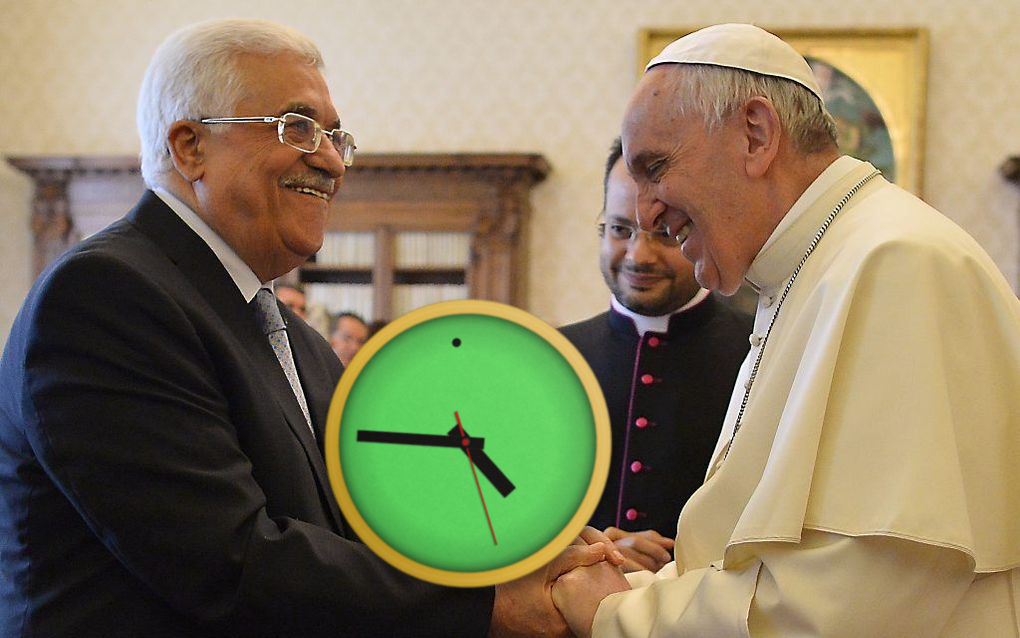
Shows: 4:46:28
